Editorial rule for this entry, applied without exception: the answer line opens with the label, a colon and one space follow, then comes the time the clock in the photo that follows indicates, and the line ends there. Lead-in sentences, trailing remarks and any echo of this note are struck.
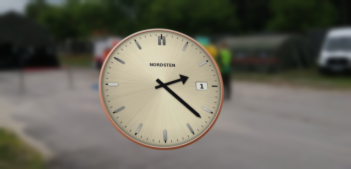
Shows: 2:22
